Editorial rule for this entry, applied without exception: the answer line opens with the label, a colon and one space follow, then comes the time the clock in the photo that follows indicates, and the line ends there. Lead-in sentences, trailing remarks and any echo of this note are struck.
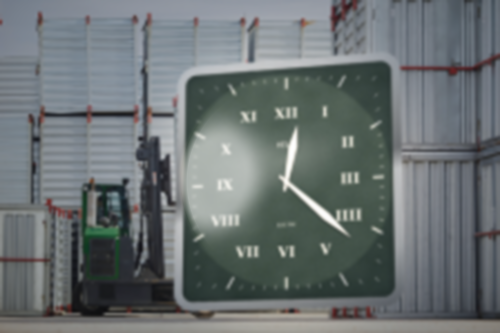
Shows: 12:22
